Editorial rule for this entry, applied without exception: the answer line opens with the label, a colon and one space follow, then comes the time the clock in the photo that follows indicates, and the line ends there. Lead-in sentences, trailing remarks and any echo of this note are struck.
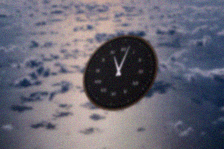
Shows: 11:02
